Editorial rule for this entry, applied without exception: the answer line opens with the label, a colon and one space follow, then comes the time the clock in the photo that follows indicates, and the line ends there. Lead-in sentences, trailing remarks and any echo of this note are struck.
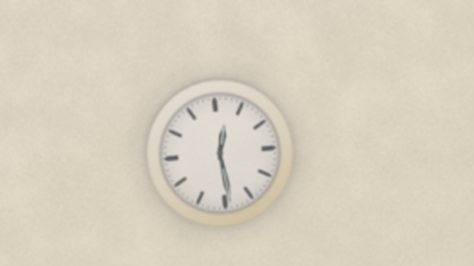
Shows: 12:29
